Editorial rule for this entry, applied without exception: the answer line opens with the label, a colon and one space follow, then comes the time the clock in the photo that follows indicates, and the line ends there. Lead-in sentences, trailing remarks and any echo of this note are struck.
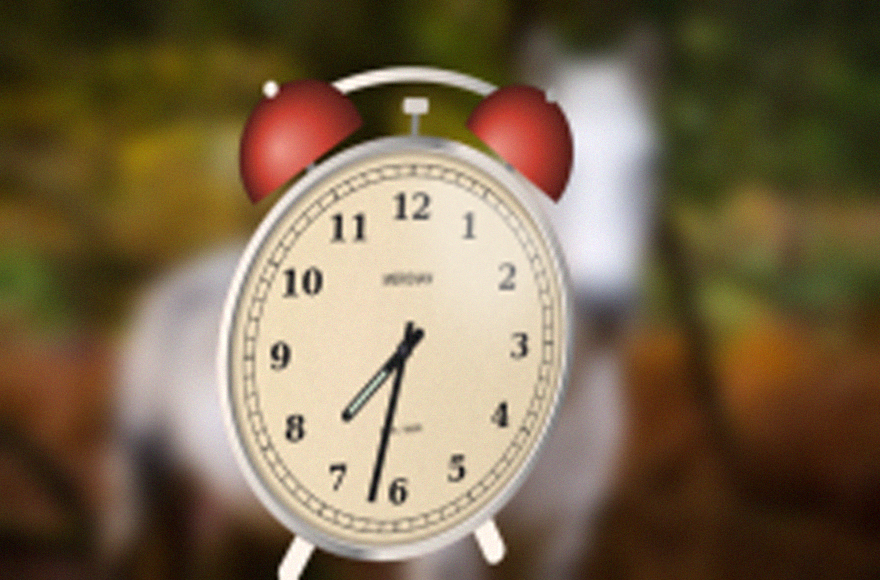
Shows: 7:32
